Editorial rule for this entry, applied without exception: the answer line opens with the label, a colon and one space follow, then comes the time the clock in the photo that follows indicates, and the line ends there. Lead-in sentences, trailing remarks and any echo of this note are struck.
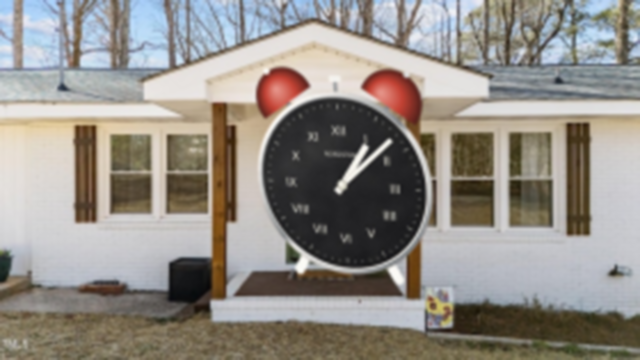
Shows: 1:08
